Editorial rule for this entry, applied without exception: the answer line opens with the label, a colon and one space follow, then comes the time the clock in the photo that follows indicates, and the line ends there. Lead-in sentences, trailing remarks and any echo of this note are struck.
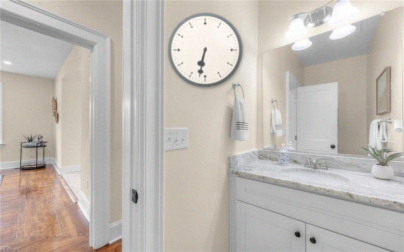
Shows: 6:32
